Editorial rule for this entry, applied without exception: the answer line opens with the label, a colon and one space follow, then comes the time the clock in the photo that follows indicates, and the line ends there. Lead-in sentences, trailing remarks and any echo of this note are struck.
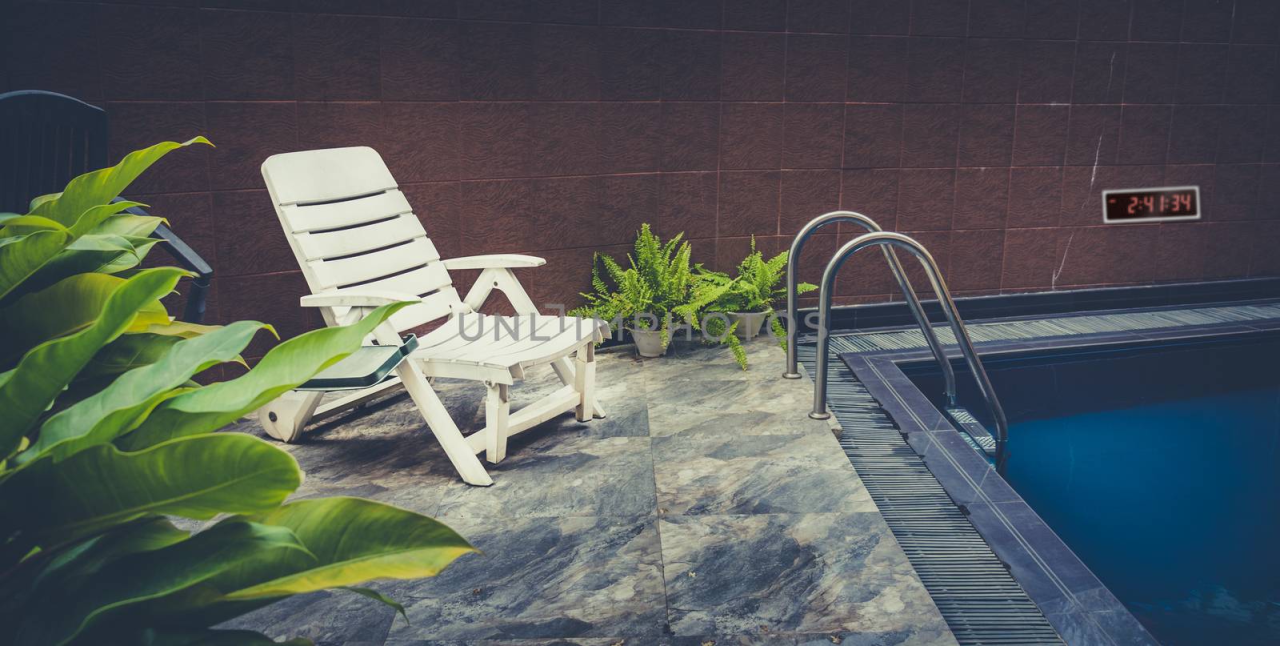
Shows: 2:41:34
